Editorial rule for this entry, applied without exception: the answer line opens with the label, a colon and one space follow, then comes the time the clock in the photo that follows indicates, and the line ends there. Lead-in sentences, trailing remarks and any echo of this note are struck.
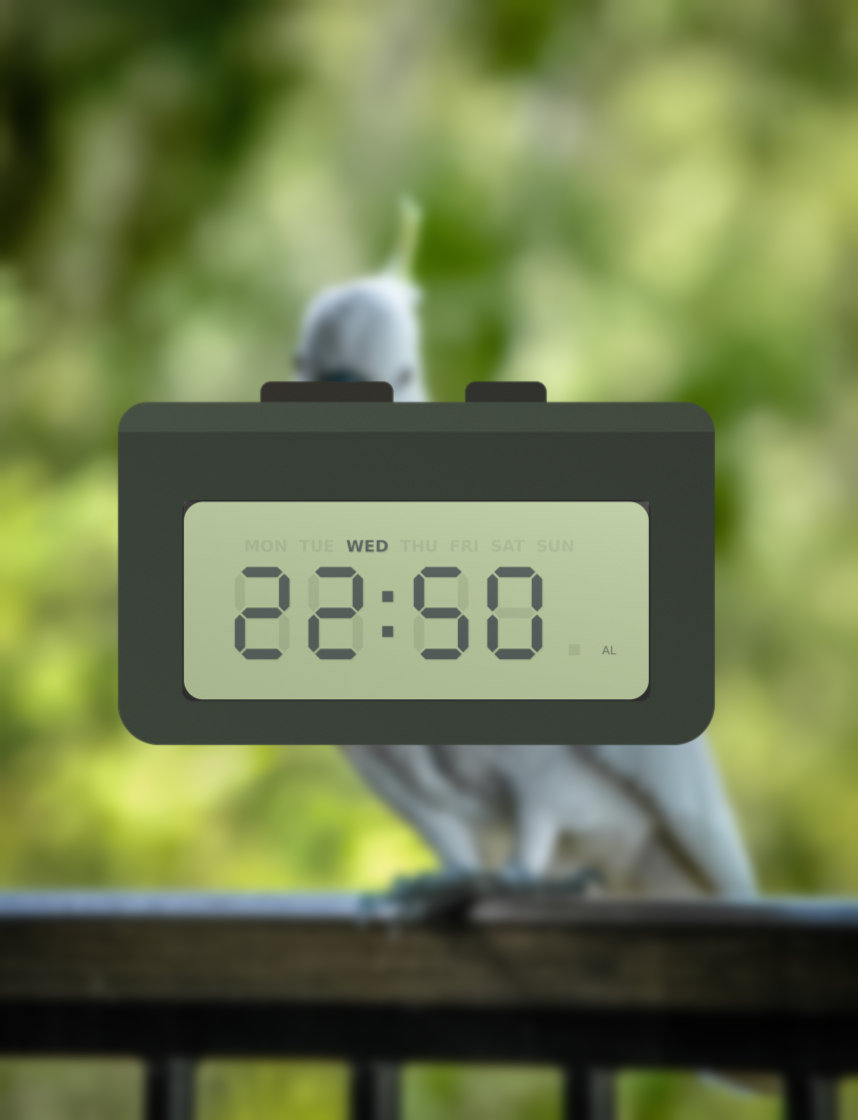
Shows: 22:50
